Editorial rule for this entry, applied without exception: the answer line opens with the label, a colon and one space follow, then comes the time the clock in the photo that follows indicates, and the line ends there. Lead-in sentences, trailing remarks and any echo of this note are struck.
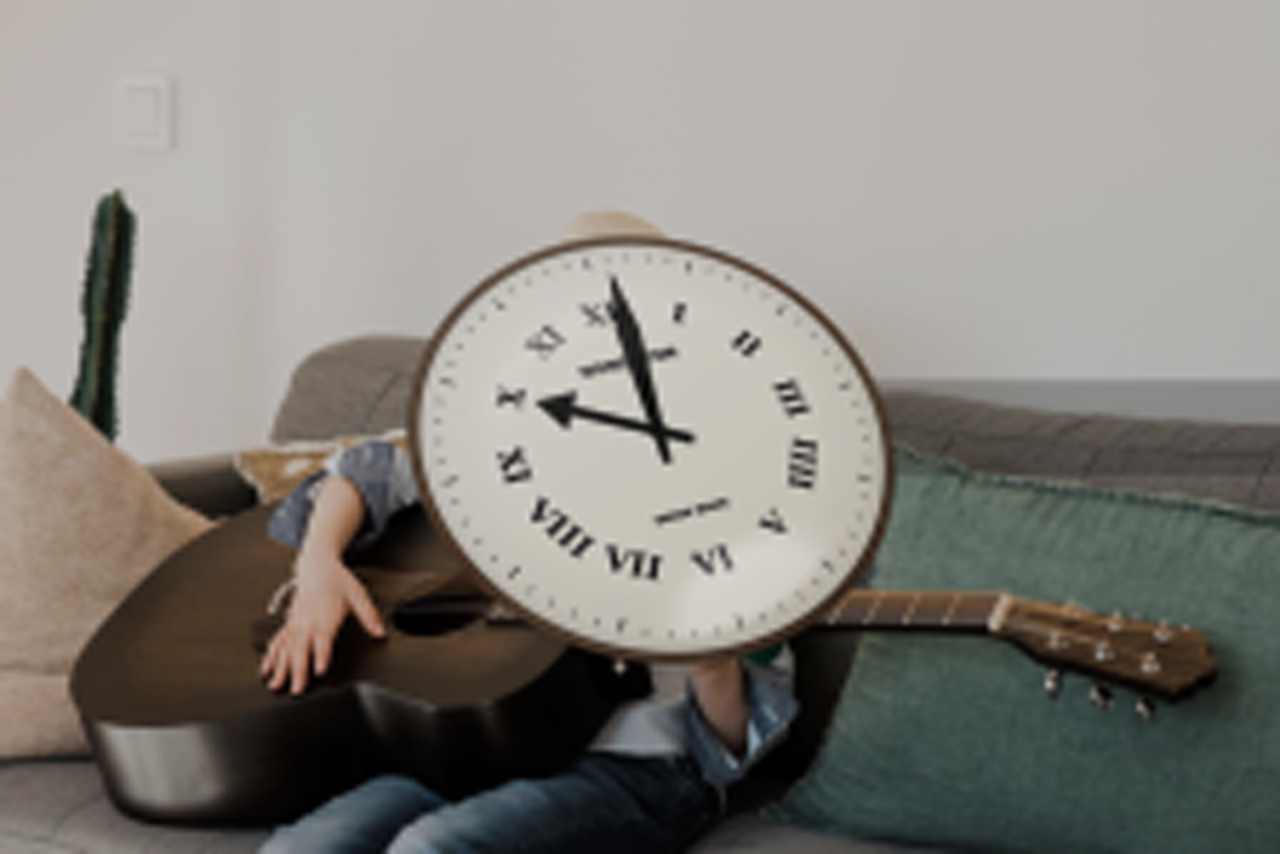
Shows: 10:01
